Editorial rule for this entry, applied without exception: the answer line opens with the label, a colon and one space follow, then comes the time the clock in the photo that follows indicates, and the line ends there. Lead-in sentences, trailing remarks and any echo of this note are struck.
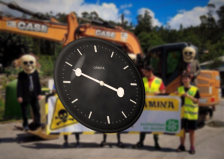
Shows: 3:49
